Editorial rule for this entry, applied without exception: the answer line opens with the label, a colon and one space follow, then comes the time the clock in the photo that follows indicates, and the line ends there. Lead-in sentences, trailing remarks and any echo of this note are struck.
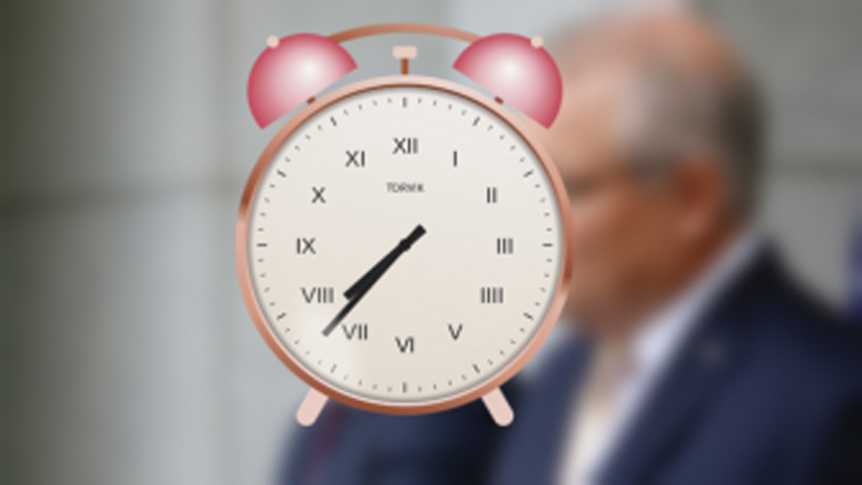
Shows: 7:37
